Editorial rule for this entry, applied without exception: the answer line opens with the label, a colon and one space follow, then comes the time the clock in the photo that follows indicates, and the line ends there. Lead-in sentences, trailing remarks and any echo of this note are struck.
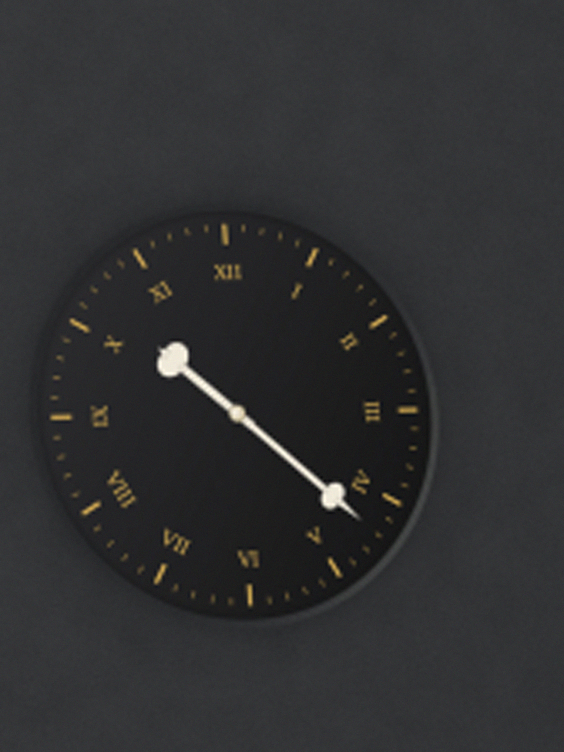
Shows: 10:22
